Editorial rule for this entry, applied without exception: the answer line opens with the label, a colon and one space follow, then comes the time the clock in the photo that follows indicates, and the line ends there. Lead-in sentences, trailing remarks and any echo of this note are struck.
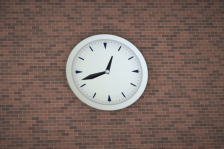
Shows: 12:42
